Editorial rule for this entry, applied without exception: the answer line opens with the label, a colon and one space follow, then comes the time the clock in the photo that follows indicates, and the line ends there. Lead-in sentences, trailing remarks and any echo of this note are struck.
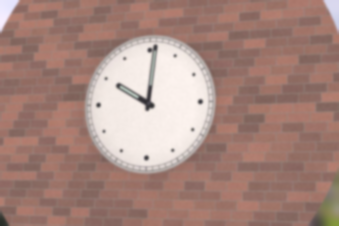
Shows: 10:01
